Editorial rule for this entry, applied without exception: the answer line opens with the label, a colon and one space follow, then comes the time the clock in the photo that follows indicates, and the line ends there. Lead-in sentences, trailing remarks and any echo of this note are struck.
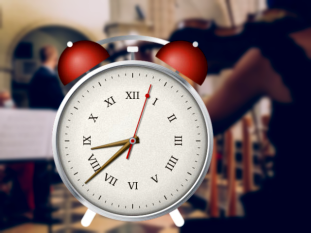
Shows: 8:38:03
